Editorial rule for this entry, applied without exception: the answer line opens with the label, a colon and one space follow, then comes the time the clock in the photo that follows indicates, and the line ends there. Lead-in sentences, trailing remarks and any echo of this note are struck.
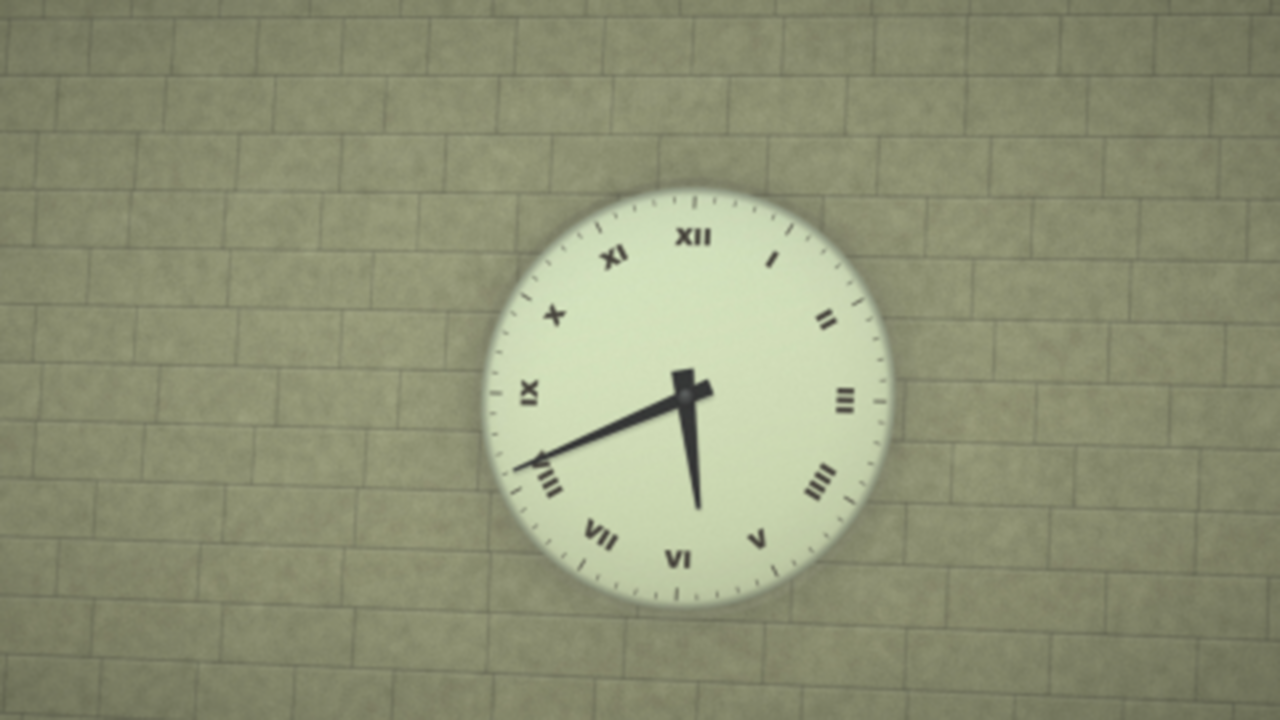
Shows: 5:41
